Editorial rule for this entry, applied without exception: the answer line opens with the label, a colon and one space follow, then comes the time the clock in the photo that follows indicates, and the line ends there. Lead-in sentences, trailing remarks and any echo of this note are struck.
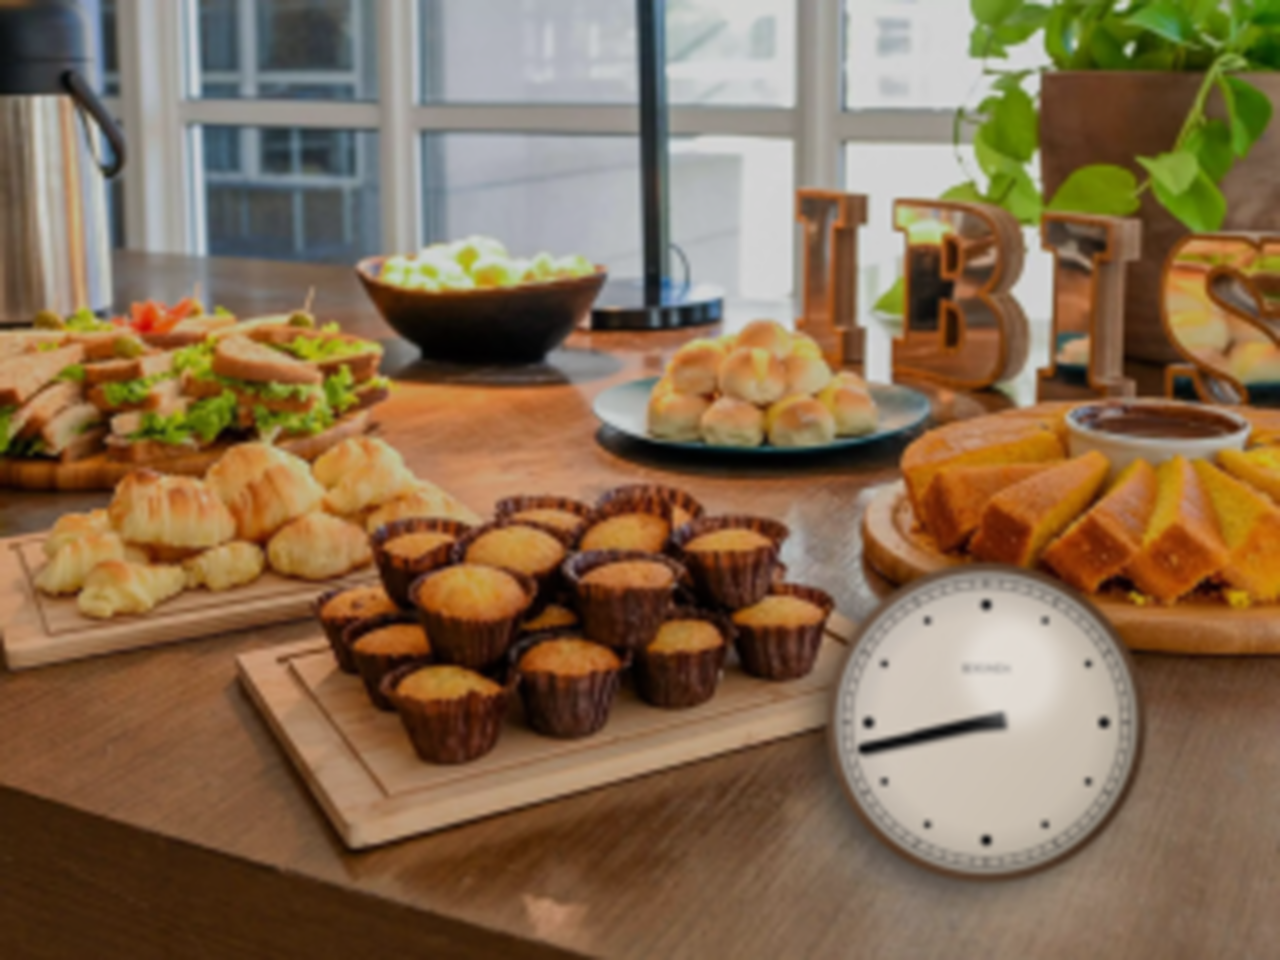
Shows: 8:43
